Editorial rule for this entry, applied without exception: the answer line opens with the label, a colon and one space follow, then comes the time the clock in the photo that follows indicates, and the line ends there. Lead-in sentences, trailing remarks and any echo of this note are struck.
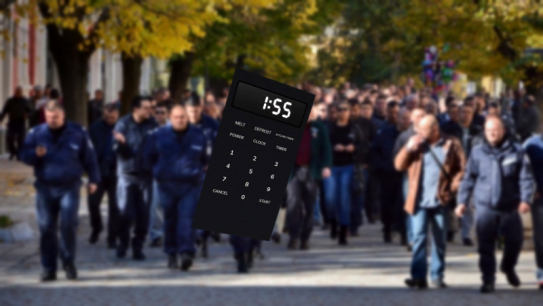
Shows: 1:55
